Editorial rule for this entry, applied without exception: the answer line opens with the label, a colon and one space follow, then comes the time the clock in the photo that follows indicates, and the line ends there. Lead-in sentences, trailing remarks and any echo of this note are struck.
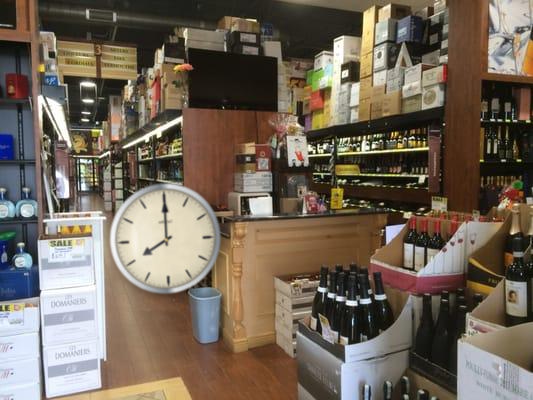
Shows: 8:00
